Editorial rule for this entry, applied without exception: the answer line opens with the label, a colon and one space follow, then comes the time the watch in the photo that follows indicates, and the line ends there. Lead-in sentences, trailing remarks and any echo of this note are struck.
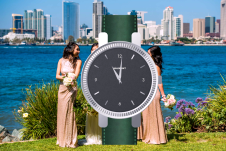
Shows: 11:01
